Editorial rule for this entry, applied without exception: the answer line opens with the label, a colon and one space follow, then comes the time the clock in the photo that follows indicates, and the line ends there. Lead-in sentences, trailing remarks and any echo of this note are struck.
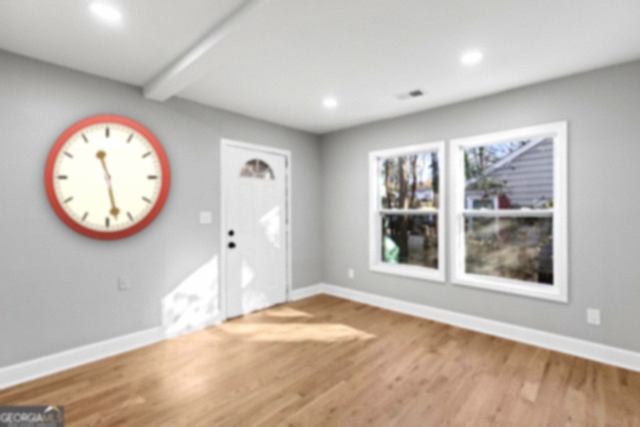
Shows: 11:28
